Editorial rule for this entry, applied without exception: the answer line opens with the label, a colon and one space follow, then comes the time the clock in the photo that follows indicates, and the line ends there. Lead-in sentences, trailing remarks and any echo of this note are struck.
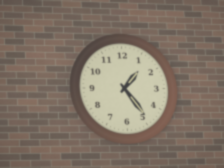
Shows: 1:24
